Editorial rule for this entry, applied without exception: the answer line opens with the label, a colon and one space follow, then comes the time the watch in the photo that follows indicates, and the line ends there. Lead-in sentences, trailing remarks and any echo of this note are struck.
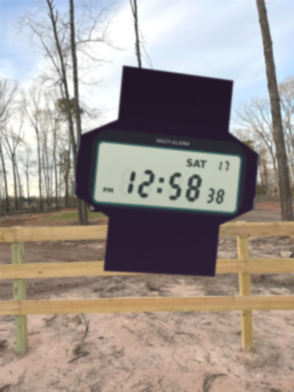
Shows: 12:58:38
